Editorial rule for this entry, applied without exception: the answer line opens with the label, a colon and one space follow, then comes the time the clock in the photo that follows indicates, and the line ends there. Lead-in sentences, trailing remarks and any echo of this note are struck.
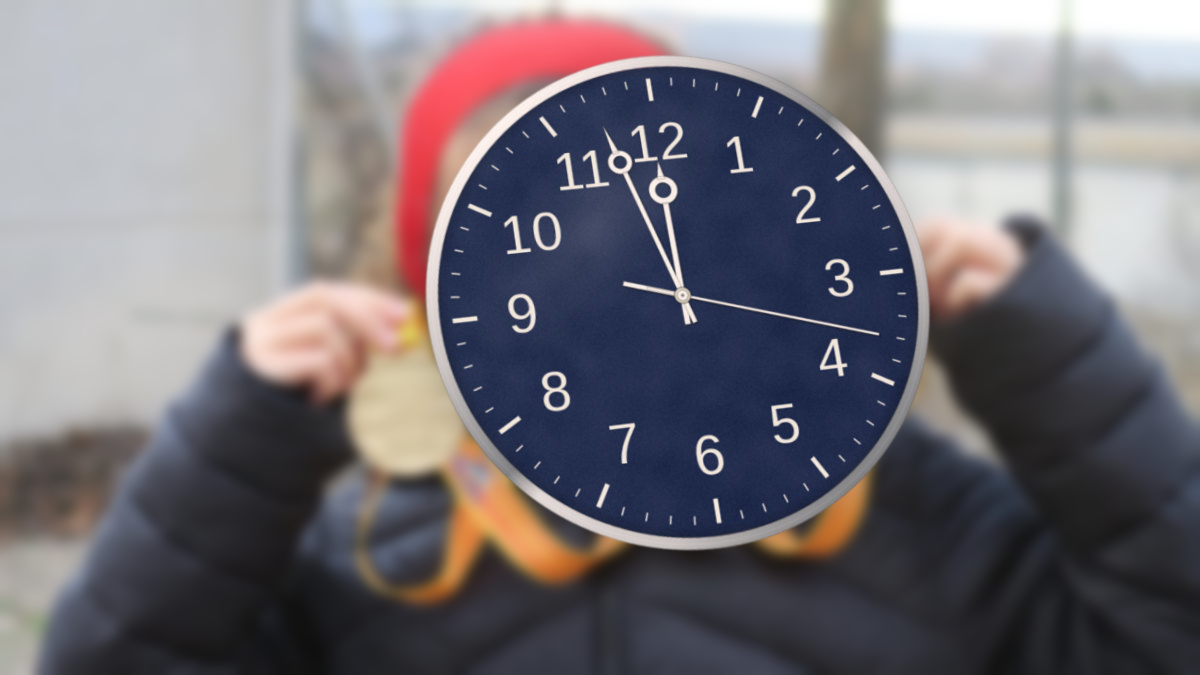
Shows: 11:57:18
